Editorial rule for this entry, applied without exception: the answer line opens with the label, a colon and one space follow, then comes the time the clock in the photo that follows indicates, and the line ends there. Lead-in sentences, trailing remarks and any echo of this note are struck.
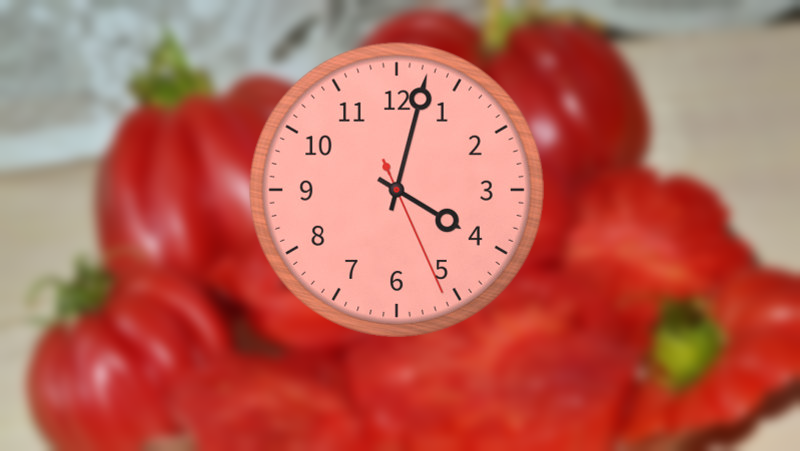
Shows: 4:02:26
